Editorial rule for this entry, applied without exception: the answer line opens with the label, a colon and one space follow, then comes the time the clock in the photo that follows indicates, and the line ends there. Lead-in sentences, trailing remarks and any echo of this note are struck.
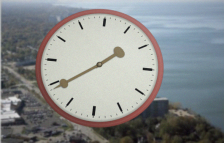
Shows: 1:39
